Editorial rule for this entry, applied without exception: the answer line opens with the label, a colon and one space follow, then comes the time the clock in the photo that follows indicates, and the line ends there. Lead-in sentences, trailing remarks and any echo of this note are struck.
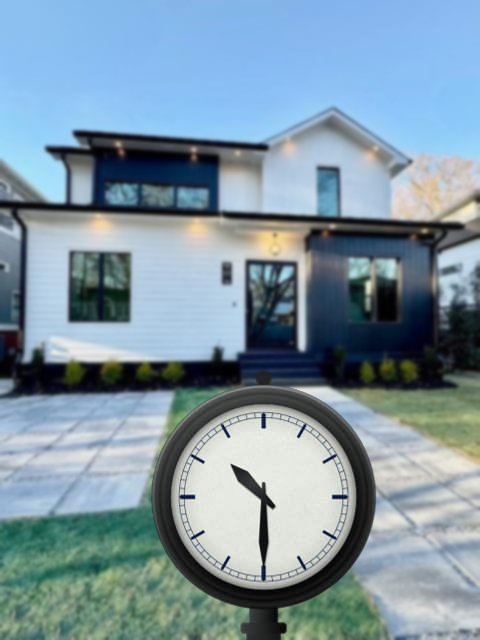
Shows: 10:30
